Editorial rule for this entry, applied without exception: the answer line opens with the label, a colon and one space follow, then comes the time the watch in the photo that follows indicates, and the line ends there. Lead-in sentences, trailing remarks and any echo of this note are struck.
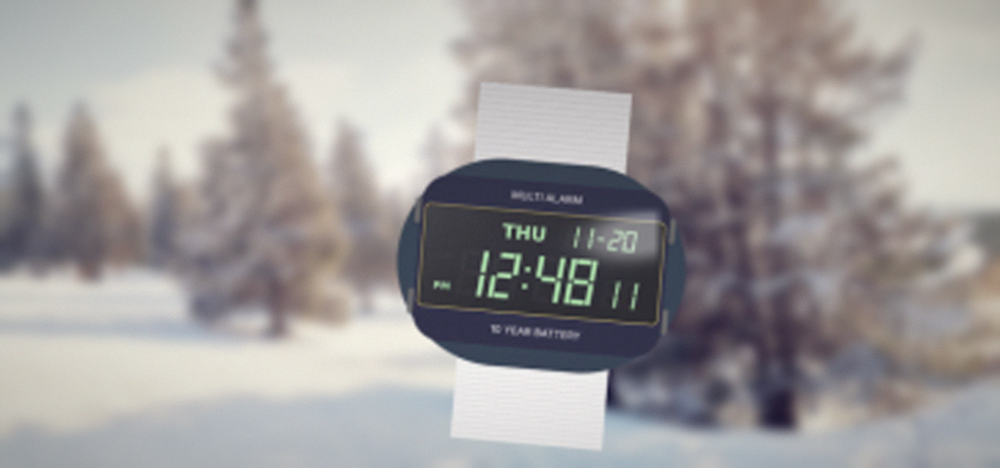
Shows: 12:48:11
